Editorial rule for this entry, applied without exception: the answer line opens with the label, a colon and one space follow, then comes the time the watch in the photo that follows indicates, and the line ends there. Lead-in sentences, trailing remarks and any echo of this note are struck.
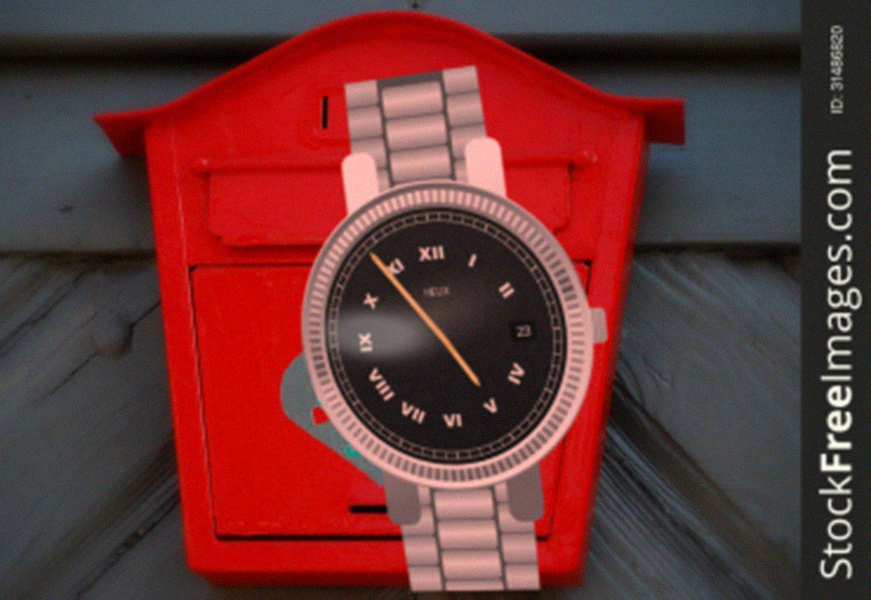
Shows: 4:54
